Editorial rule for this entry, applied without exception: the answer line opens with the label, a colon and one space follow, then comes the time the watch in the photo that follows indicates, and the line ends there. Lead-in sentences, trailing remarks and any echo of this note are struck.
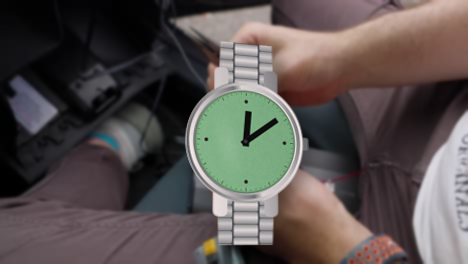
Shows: 12:09
